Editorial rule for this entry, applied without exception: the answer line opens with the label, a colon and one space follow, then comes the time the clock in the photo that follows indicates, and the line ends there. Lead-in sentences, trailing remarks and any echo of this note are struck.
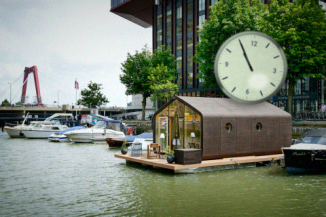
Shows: 10:55
